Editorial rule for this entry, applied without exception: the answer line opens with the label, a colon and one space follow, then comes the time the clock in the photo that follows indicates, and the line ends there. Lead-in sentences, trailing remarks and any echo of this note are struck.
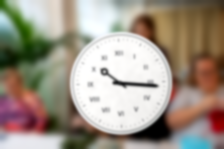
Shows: 10:16
